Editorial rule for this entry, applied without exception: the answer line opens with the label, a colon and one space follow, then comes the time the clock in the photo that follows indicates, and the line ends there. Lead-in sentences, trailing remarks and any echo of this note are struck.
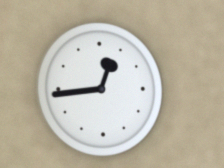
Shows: 12:44
